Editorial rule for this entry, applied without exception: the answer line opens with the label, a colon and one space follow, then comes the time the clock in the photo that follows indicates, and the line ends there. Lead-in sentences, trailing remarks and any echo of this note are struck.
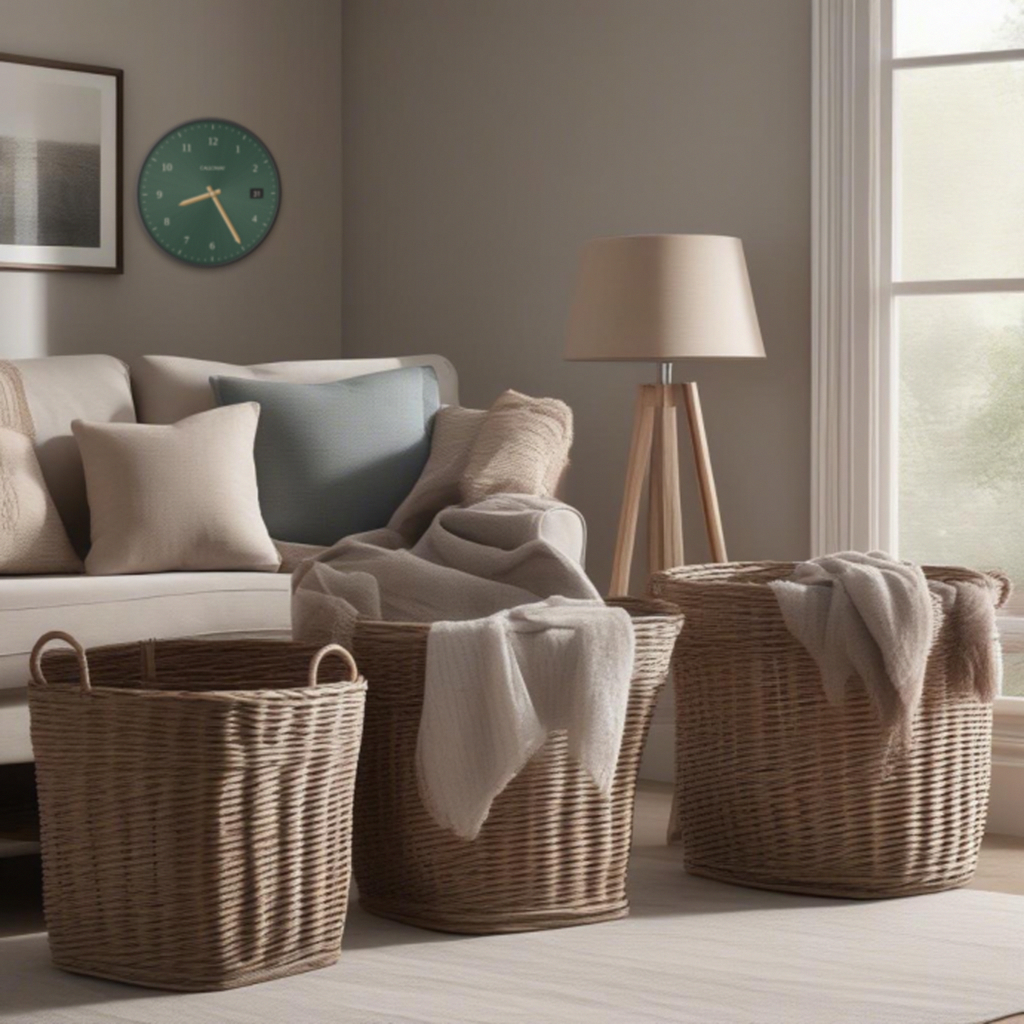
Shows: 8:25
